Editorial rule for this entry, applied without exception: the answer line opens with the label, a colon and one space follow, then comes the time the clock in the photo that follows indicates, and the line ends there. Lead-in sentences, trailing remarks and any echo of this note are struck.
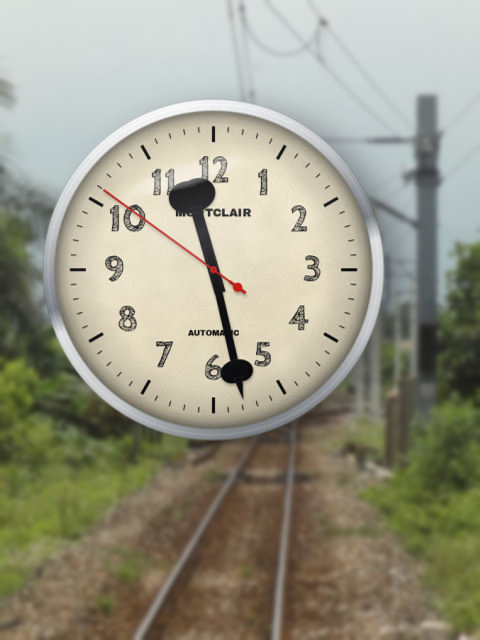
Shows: 11:27:51
